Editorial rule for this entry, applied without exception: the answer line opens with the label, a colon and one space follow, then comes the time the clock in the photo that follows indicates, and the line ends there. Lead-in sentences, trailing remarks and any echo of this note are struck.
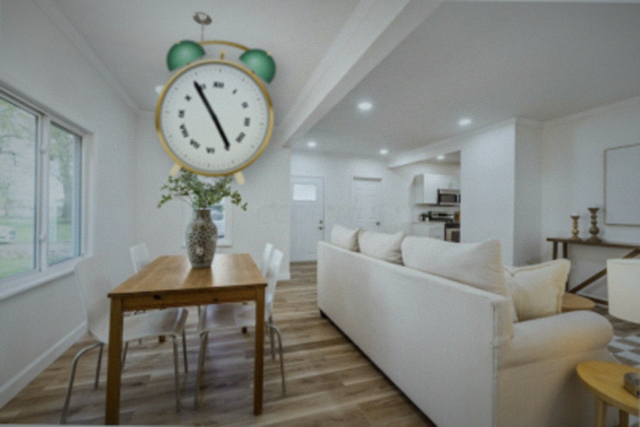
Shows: 4:54
